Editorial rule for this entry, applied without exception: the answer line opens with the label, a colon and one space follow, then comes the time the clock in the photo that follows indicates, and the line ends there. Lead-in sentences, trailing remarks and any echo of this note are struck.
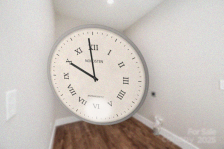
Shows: 9:59
